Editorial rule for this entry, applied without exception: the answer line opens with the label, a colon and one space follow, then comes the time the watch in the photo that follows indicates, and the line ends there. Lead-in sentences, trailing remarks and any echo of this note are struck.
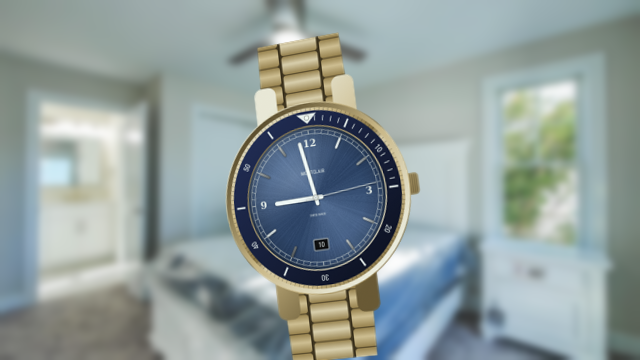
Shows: 8:58:14
